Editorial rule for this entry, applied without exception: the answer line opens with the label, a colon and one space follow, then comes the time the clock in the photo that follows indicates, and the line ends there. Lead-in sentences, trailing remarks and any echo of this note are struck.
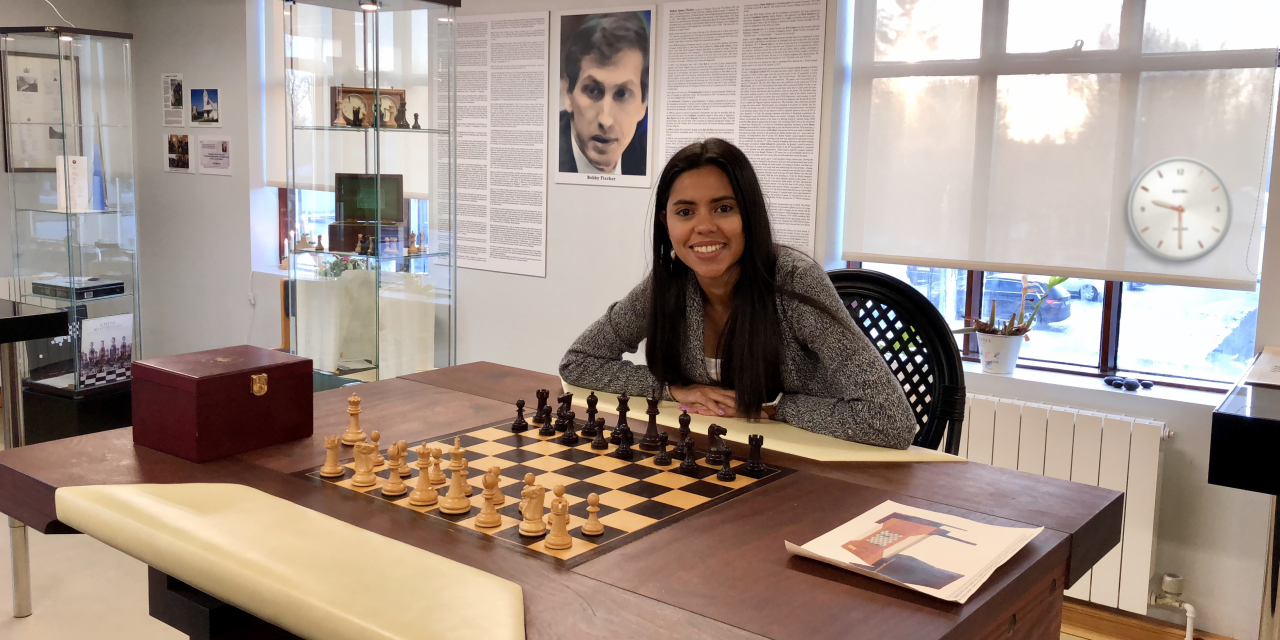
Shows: 9:30
